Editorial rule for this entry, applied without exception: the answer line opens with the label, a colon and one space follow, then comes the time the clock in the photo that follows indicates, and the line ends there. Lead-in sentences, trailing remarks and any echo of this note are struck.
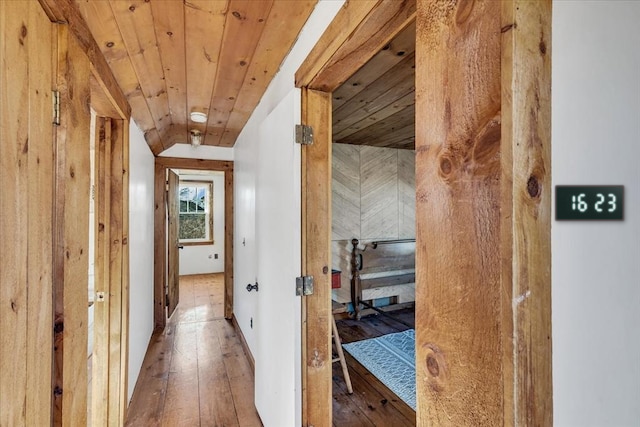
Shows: 16:23
